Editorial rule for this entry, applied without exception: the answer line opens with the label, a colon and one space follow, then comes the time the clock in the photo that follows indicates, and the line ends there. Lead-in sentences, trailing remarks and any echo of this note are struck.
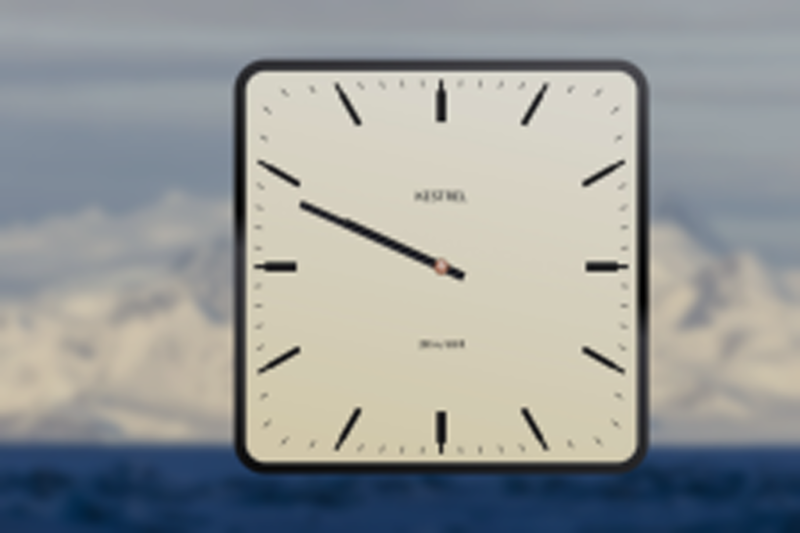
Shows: 9:49
